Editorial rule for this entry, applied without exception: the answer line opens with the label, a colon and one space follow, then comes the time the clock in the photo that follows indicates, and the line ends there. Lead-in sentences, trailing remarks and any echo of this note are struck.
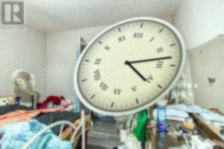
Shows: 4:13
